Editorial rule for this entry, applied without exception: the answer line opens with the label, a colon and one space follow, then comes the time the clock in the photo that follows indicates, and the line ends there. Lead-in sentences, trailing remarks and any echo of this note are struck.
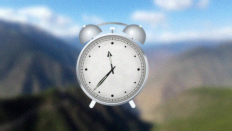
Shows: 11:37
